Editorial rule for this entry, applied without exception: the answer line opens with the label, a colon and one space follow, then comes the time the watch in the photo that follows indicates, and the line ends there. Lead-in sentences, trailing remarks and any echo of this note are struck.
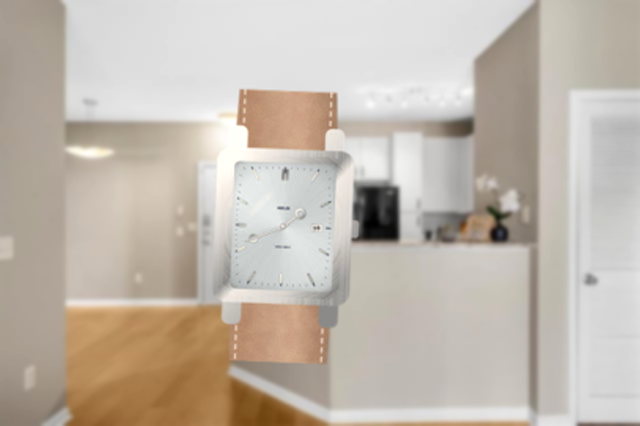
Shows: 1:41
